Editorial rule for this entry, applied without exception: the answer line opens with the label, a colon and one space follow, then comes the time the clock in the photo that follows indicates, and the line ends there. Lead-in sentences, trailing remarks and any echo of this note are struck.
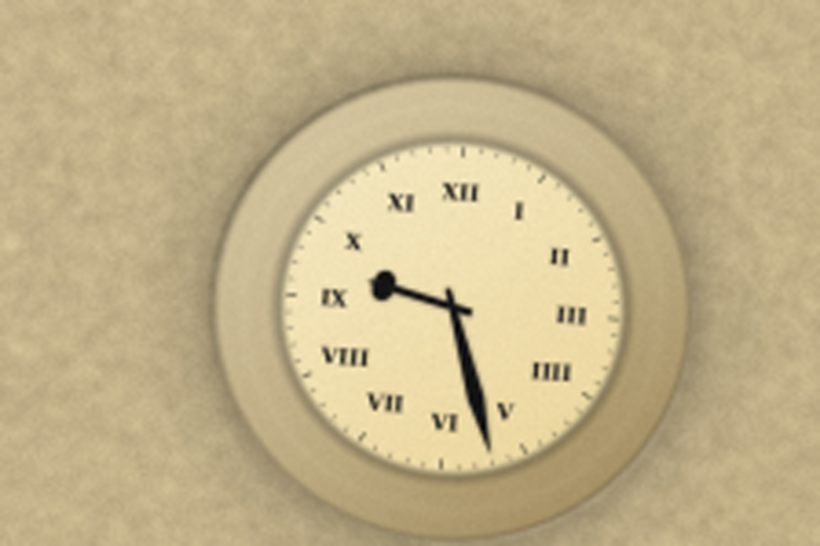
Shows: 9:27
